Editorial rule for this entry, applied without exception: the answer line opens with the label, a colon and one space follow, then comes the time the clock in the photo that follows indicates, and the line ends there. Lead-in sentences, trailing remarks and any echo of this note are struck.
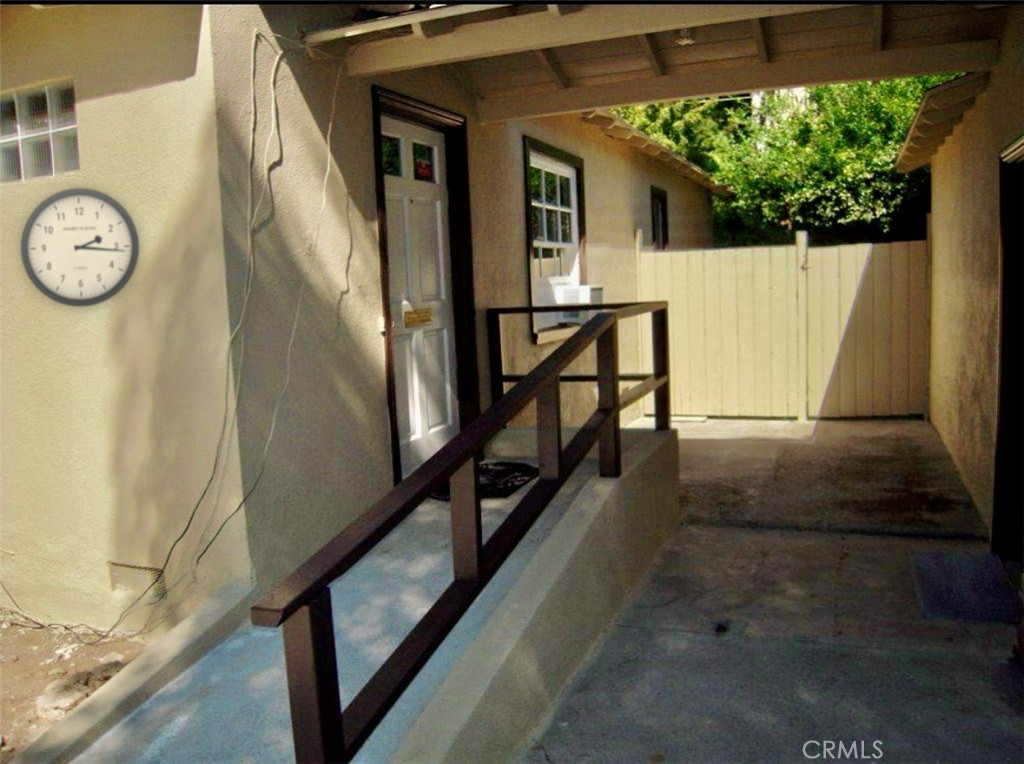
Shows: 2:16
